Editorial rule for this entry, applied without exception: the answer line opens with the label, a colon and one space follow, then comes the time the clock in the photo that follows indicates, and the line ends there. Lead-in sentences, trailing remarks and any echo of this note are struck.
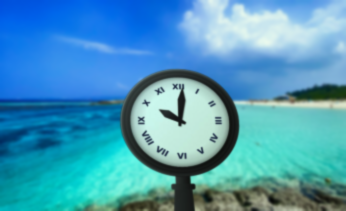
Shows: 10:01
